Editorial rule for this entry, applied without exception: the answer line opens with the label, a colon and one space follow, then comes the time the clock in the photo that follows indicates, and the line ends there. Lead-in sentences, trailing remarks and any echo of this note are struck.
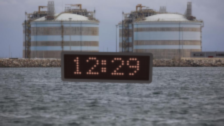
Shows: 12:29
